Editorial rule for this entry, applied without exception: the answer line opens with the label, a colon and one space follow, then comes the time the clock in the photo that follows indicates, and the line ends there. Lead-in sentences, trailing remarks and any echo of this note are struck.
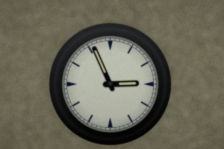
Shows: 2:56
